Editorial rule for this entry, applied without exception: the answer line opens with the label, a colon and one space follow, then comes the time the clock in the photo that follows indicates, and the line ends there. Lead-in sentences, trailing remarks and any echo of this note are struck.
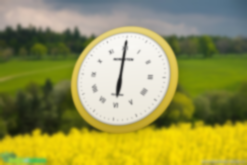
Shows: 6:00
